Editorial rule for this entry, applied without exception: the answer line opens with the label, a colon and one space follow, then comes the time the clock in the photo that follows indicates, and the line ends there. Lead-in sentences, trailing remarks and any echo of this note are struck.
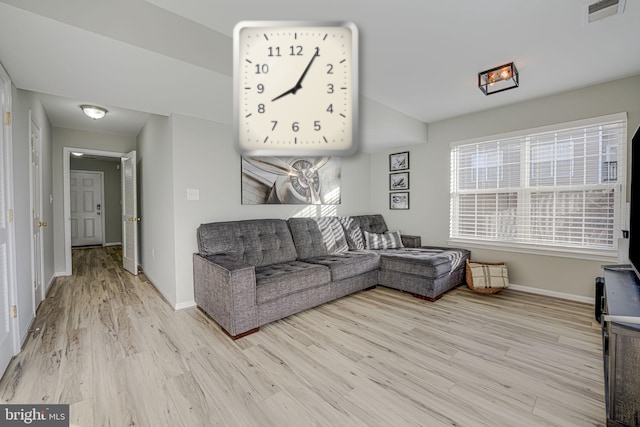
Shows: 8:05
